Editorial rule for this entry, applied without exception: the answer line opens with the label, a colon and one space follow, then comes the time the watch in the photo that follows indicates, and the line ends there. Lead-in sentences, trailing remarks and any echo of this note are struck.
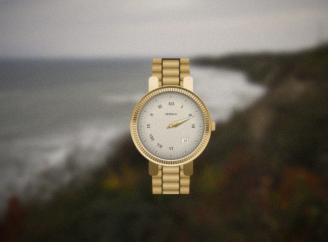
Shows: 2:11
